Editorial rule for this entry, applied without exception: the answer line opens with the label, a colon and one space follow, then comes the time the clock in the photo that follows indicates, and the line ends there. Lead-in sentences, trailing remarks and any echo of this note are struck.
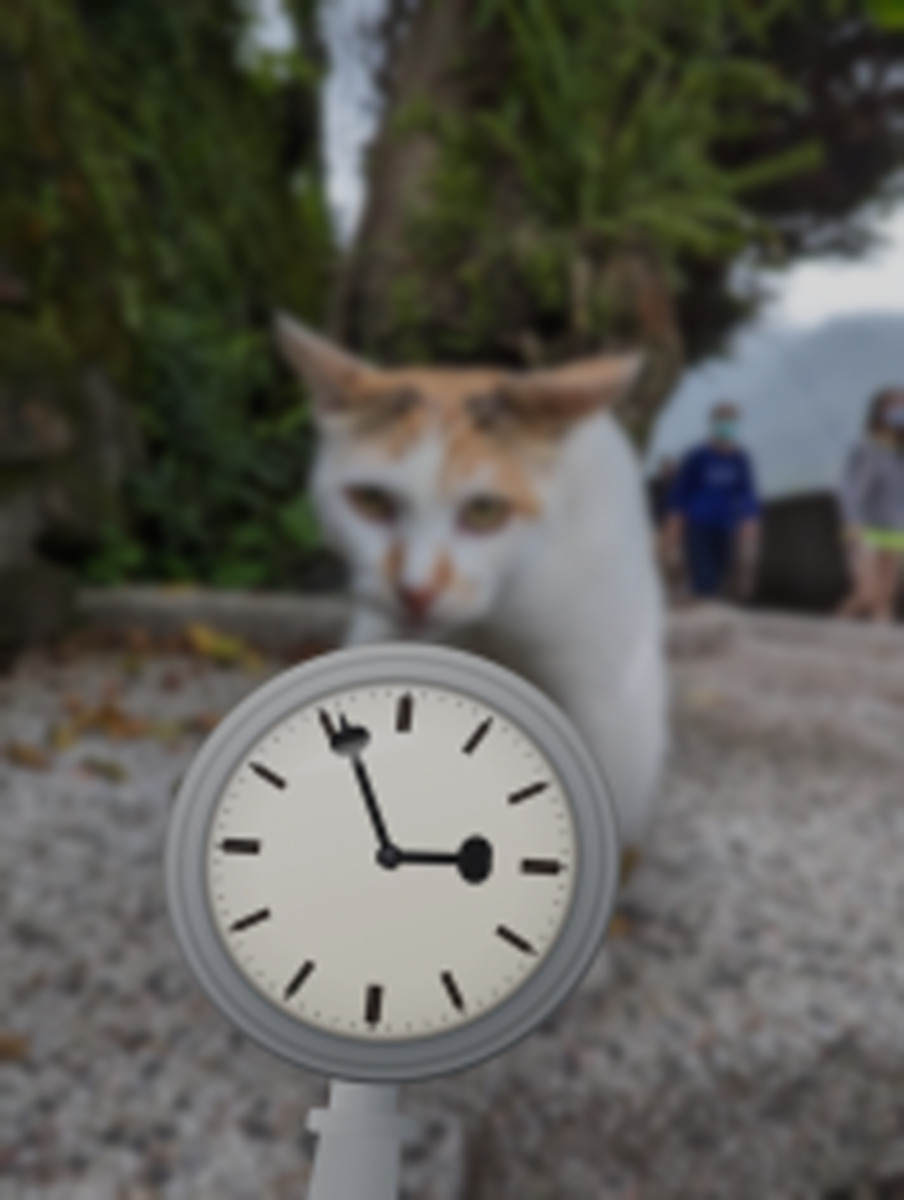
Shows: 2:56
